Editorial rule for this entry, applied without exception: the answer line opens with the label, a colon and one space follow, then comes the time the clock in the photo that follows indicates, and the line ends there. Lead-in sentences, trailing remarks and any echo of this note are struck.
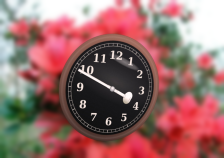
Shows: 3:49
